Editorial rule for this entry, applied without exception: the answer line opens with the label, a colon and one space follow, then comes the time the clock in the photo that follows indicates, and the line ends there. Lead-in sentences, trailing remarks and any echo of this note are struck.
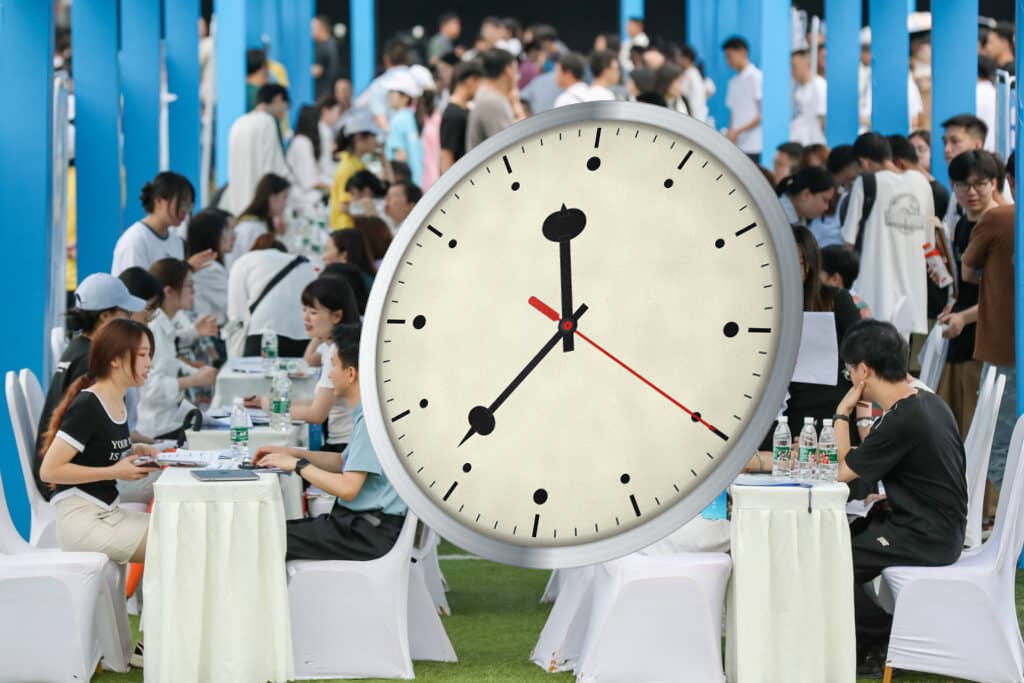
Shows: 11:36:20
